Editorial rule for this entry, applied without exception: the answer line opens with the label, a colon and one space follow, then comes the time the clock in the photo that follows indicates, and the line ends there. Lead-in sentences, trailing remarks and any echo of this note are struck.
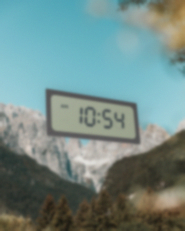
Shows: 10:54
